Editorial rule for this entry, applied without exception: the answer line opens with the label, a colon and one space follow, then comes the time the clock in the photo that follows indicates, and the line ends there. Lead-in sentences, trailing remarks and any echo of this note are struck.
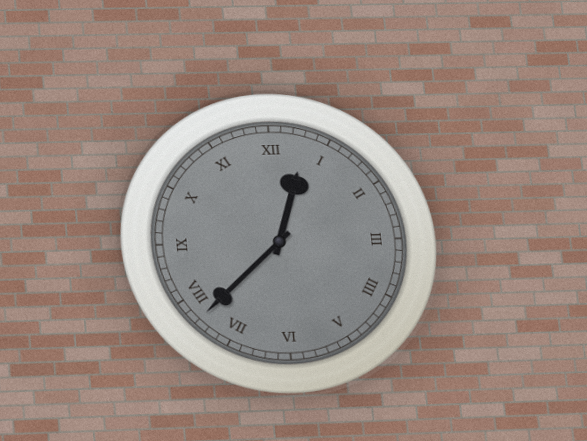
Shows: 12:38
